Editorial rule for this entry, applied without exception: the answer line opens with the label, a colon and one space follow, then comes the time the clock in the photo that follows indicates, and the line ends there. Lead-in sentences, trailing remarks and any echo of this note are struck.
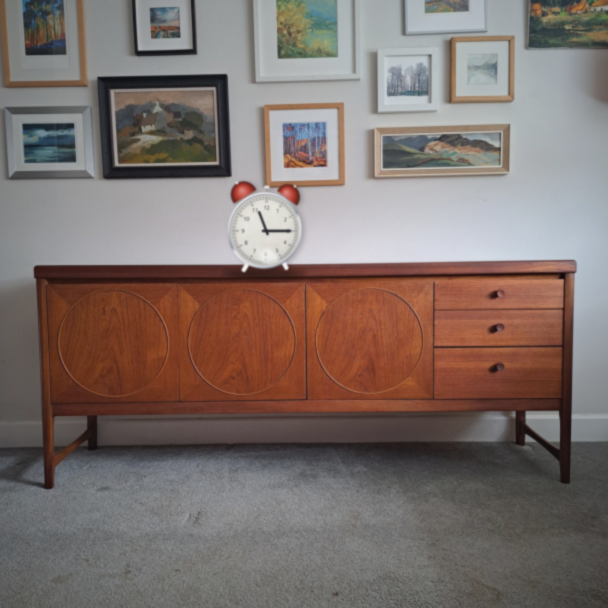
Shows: 11:15
